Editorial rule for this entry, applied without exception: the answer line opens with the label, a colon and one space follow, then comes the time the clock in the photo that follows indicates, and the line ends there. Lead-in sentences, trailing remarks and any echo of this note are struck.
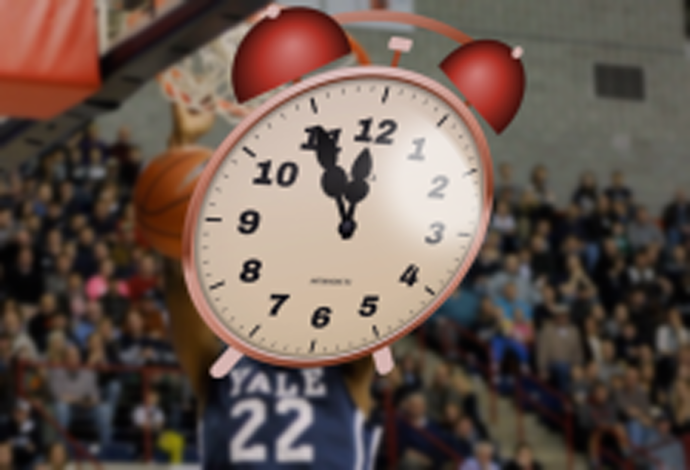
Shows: 11:55
